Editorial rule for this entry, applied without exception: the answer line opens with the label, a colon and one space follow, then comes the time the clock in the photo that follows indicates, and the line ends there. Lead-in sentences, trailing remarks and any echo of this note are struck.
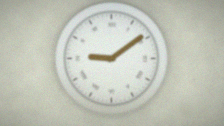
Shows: 9:09
